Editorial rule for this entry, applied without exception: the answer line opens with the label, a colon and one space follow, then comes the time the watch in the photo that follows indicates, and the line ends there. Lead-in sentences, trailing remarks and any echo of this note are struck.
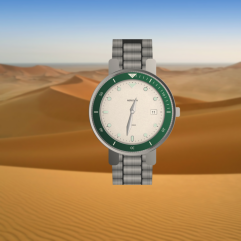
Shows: 12:32
